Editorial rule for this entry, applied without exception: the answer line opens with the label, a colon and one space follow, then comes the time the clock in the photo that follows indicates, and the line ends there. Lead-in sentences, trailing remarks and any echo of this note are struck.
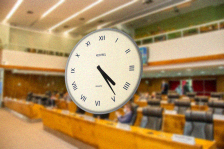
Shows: 4:24
